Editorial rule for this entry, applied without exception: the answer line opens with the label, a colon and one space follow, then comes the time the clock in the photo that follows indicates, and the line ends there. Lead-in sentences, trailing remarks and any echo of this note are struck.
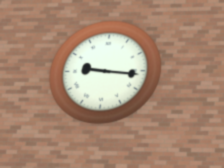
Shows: 9:16
